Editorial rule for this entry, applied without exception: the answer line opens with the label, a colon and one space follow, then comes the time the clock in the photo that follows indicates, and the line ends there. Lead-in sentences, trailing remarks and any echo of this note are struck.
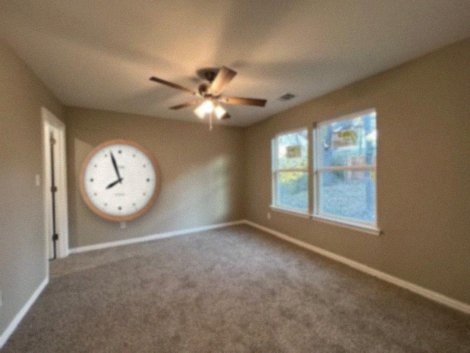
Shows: 7:57
